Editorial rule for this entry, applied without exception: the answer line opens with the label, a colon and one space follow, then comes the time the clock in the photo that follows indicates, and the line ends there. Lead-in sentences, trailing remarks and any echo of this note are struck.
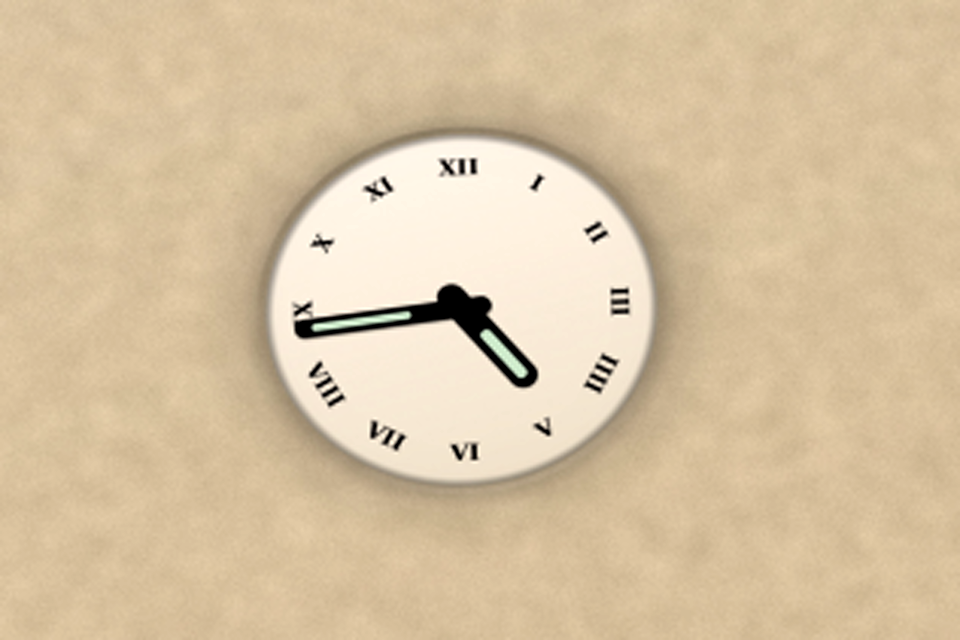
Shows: 4:44
